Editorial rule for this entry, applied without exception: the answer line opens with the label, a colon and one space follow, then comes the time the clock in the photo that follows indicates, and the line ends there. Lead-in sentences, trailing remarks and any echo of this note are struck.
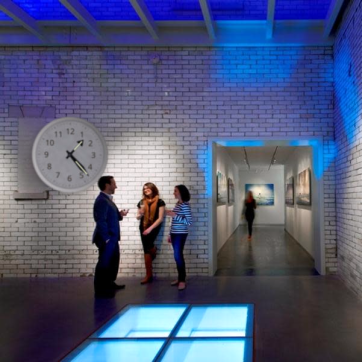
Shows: 1:23
